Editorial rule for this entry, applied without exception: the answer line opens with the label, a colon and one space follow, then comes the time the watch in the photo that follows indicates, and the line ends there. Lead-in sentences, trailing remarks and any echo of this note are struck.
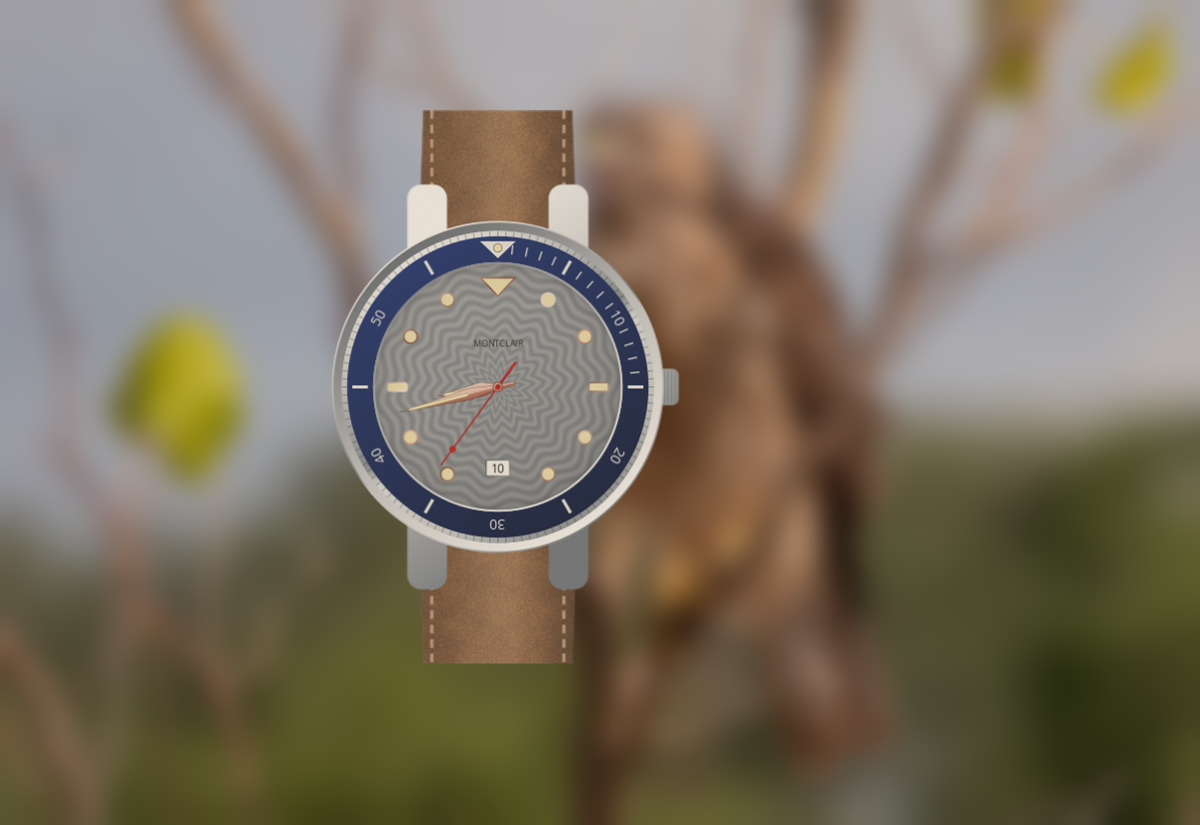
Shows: 8:42:36
